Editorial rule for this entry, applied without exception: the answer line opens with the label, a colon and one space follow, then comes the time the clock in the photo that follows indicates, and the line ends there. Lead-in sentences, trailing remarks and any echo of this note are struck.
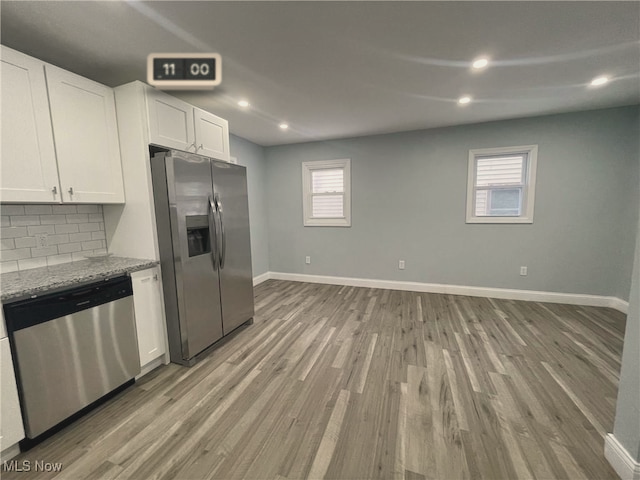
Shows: 11:00
